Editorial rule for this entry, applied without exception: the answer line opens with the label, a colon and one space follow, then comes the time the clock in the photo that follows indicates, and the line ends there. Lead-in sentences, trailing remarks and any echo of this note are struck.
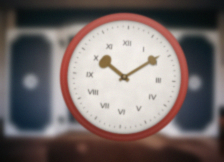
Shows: 10:09
